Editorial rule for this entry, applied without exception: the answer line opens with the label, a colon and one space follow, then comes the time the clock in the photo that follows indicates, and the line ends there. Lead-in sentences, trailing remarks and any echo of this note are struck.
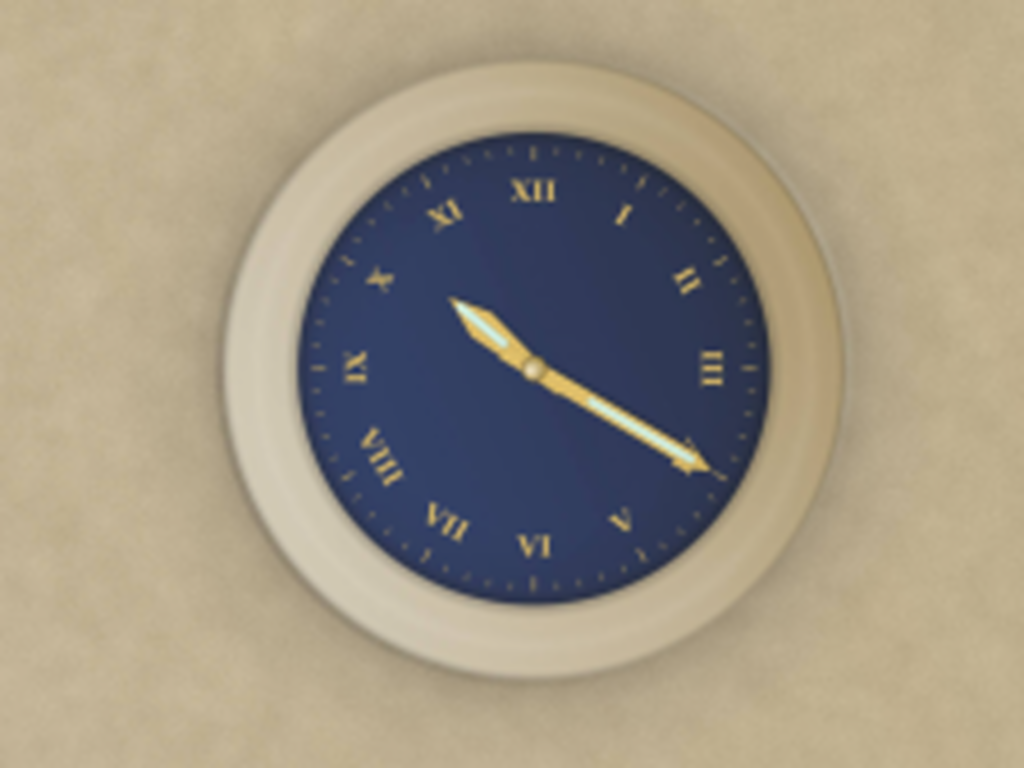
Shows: 10:20
